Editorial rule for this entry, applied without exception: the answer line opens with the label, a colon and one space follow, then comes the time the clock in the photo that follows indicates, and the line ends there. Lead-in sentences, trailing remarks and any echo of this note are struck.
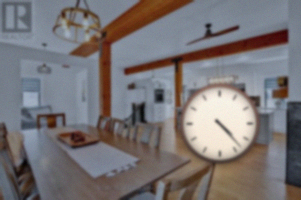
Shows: 4:23
